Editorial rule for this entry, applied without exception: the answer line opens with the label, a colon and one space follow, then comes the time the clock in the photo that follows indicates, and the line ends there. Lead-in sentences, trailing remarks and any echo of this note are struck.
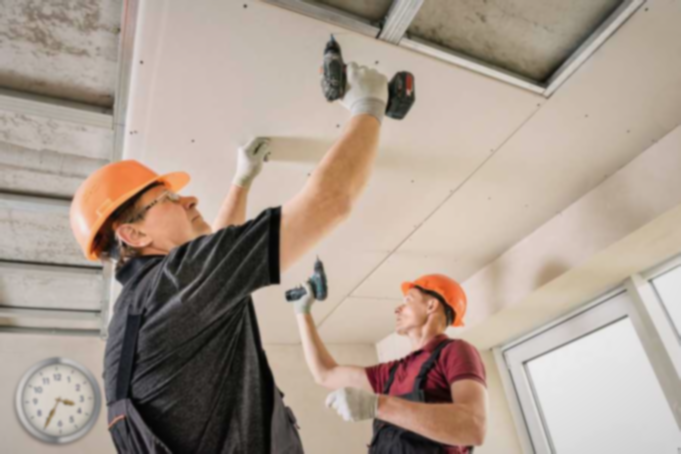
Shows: 3:35
